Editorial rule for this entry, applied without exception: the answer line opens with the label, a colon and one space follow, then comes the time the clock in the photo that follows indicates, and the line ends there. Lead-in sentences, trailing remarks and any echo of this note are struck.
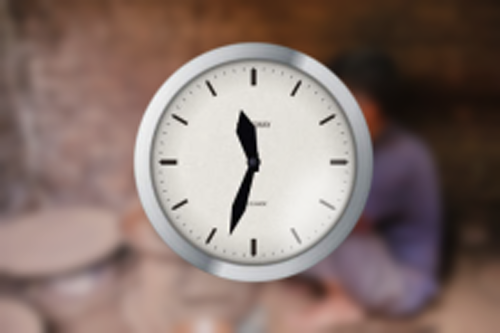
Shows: 11:33
